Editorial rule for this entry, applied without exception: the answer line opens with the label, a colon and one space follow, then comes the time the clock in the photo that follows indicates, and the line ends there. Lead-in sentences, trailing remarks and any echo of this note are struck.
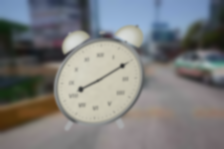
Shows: 8:10
